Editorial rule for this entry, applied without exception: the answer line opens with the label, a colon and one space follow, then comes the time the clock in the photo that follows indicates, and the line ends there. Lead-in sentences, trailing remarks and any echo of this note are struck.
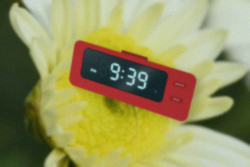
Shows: 9:39
